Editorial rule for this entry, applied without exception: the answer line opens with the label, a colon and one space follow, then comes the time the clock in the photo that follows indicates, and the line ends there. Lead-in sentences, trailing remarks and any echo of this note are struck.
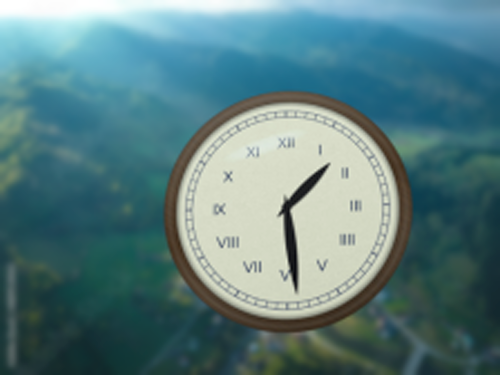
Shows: 1:29
